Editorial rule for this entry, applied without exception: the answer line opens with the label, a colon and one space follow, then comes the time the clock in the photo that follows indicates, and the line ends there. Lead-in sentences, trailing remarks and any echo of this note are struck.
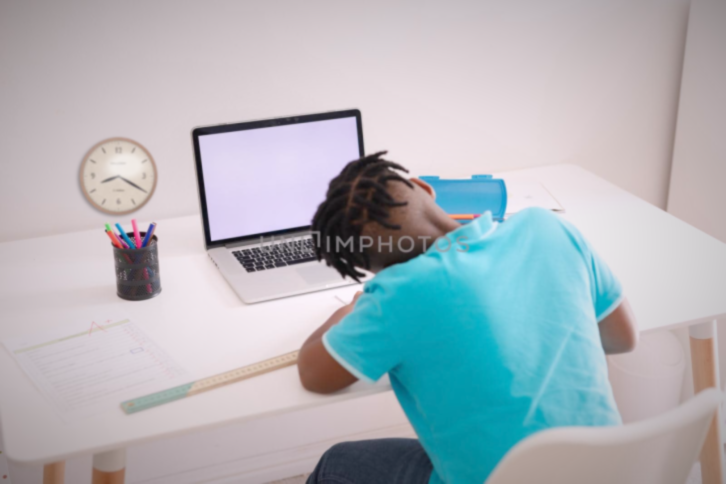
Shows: 8:20
